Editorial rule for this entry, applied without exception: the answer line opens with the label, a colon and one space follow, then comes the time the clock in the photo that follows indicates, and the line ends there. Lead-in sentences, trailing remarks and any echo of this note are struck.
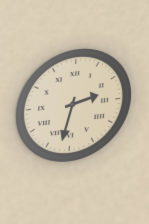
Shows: 2:32
